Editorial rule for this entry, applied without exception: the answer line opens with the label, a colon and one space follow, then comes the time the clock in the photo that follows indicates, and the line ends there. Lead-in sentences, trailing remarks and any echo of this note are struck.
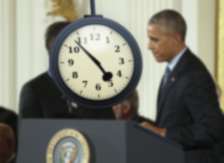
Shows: 4:53
